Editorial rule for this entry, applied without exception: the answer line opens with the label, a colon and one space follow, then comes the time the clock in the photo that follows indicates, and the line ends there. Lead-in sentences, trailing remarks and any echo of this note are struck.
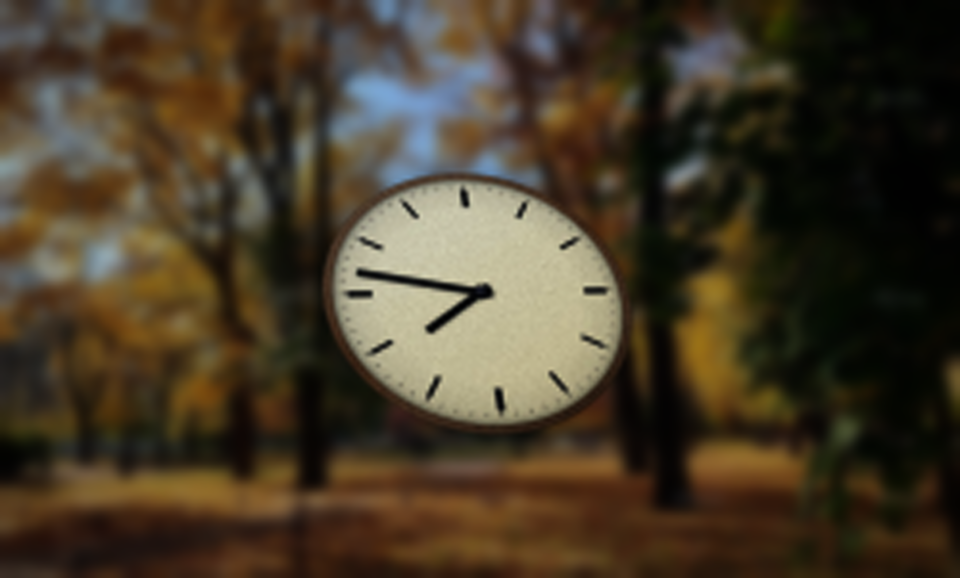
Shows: 7:47
